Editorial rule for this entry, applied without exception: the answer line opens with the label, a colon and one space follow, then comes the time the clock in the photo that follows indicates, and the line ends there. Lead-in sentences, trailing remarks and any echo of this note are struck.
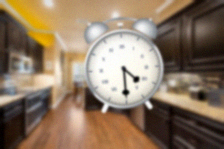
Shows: 4:30
